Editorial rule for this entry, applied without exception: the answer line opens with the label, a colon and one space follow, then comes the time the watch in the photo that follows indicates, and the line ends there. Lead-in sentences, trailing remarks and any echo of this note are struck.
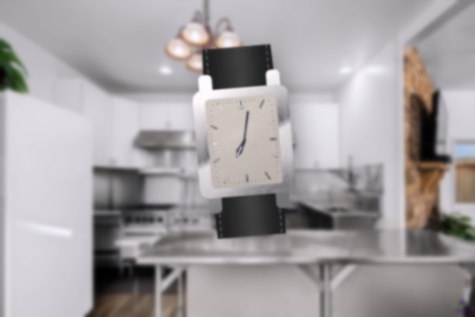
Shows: 7:02
